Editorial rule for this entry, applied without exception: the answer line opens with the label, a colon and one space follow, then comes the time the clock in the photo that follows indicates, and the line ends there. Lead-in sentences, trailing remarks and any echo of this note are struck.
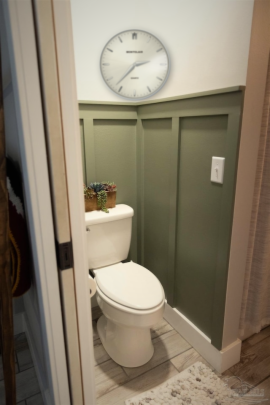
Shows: 2:37
